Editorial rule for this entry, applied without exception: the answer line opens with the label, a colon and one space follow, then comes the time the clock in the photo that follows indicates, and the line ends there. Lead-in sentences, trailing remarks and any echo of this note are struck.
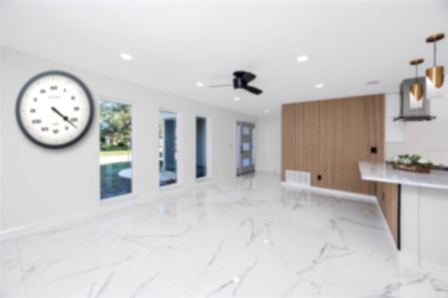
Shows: 4:22
